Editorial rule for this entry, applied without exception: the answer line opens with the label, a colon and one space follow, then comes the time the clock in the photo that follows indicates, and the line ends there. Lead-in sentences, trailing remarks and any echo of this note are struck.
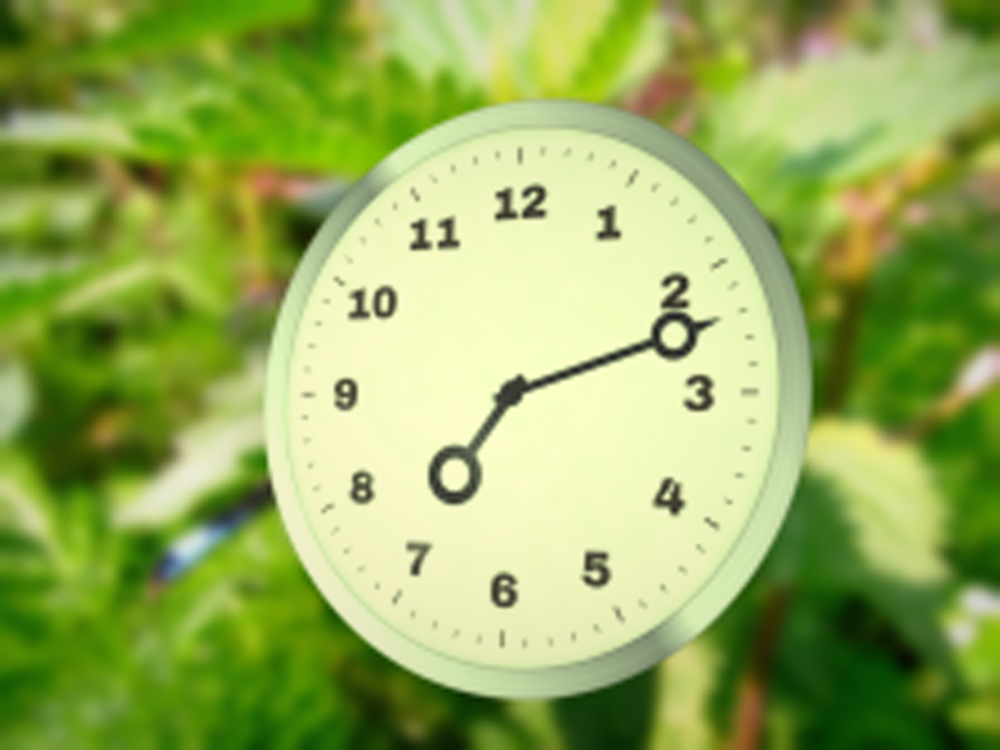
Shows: 7:12
